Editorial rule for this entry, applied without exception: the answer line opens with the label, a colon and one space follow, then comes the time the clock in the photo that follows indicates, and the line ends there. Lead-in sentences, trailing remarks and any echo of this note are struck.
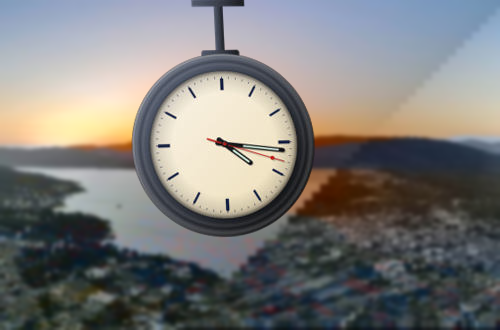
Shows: 4:16:18
